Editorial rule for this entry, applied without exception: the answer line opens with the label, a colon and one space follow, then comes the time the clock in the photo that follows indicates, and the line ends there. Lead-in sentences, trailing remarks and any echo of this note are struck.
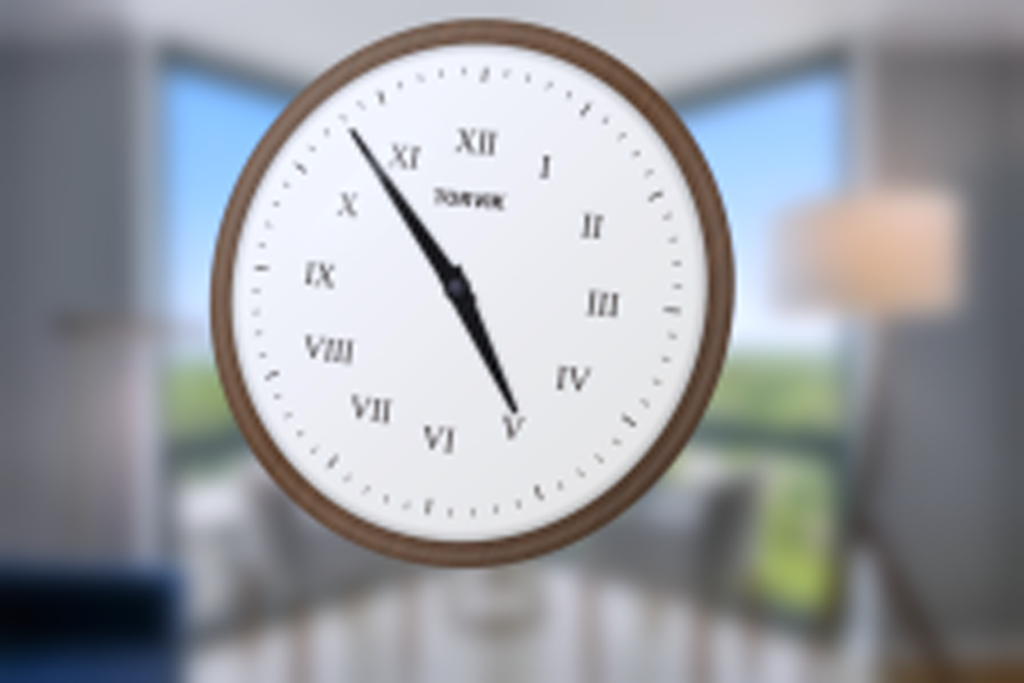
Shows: 4:53
